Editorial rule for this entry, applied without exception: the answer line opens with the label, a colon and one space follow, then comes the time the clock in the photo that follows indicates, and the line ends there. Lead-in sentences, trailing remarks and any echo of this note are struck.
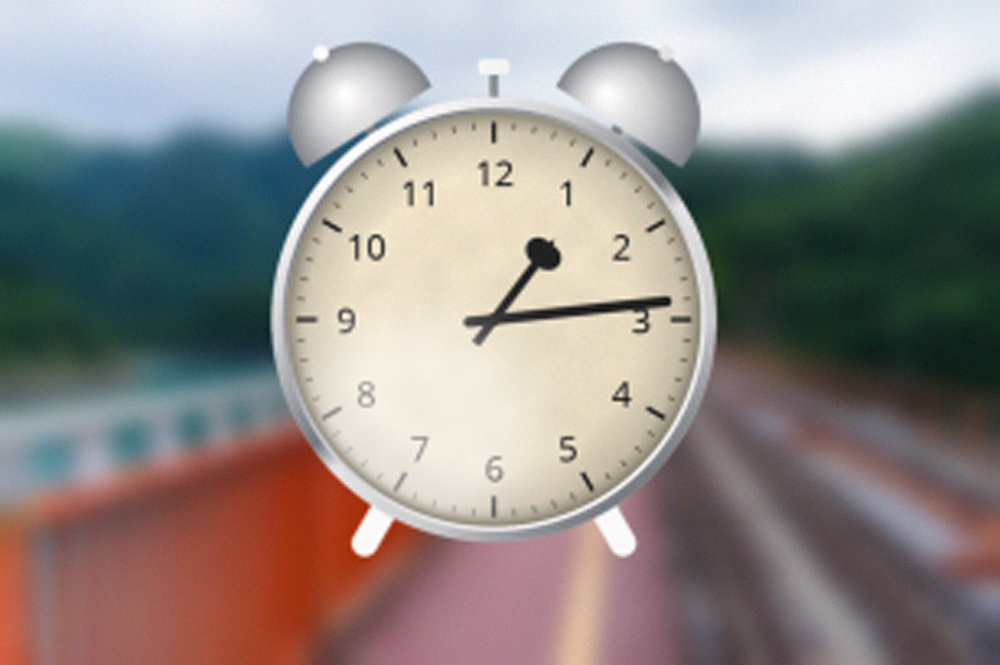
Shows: 1:14
